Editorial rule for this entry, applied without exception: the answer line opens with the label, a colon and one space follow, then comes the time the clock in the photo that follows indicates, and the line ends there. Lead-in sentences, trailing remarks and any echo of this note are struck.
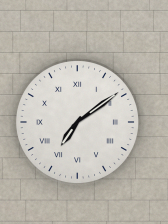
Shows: 7:09
